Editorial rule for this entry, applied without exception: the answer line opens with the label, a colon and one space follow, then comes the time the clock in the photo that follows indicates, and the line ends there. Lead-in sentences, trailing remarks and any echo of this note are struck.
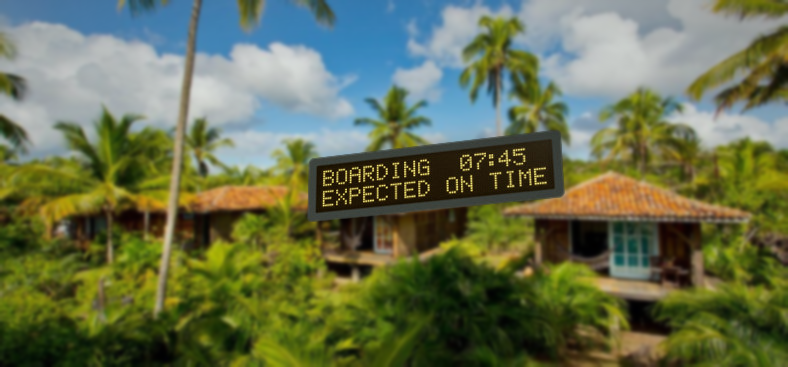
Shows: 7:45
